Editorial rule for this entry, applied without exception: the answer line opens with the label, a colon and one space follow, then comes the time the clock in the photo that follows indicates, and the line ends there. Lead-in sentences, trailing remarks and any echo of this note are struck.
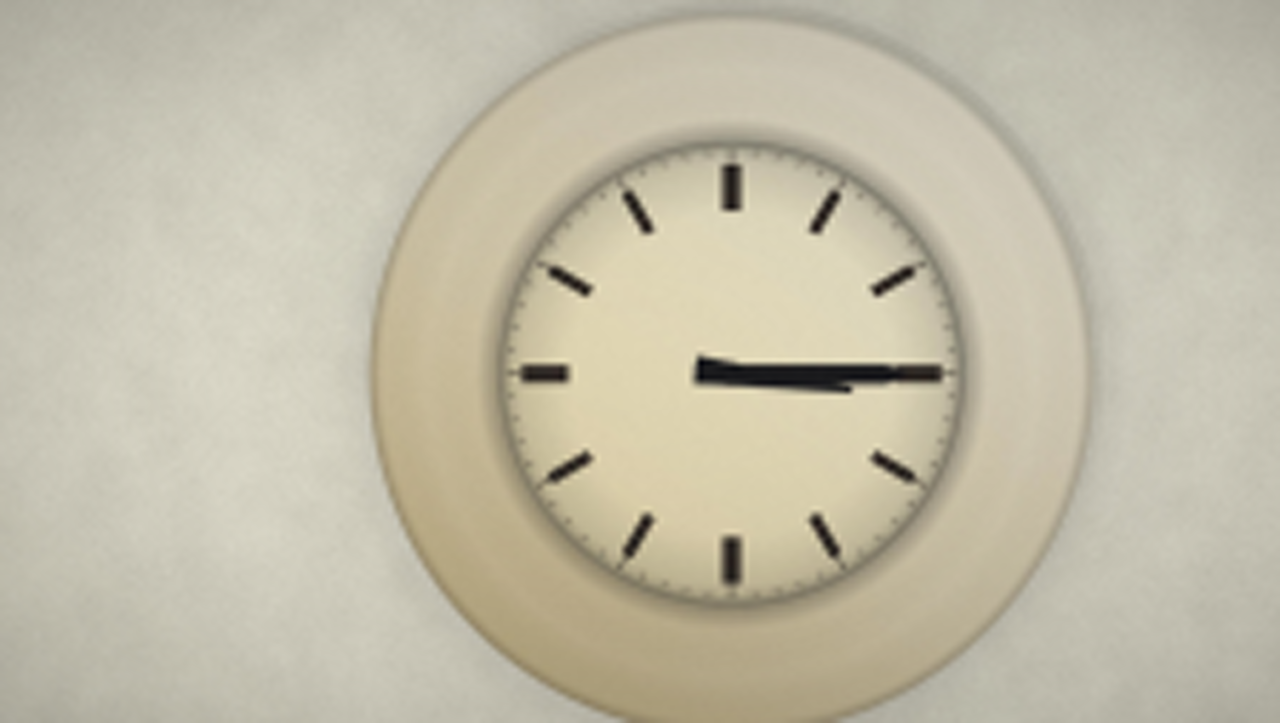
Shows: 3:15
